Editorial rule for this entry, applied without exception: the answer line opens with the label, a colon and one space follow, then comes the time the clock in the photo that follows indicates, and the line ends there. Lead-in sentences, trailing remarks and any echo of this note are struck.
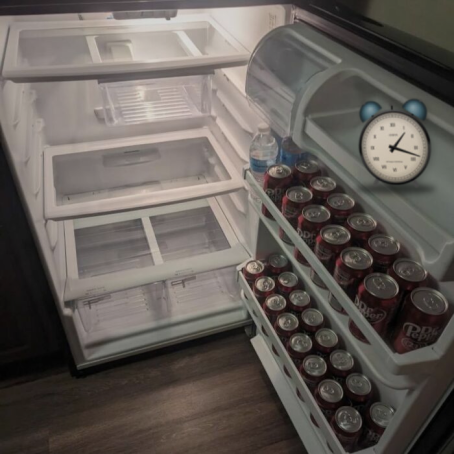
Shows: 1:18
